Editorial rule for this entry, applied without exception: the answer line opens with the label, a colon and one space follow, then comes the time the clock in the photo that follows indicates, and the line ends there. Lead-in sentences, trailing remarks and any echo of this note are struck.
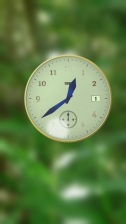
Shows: 12:39
